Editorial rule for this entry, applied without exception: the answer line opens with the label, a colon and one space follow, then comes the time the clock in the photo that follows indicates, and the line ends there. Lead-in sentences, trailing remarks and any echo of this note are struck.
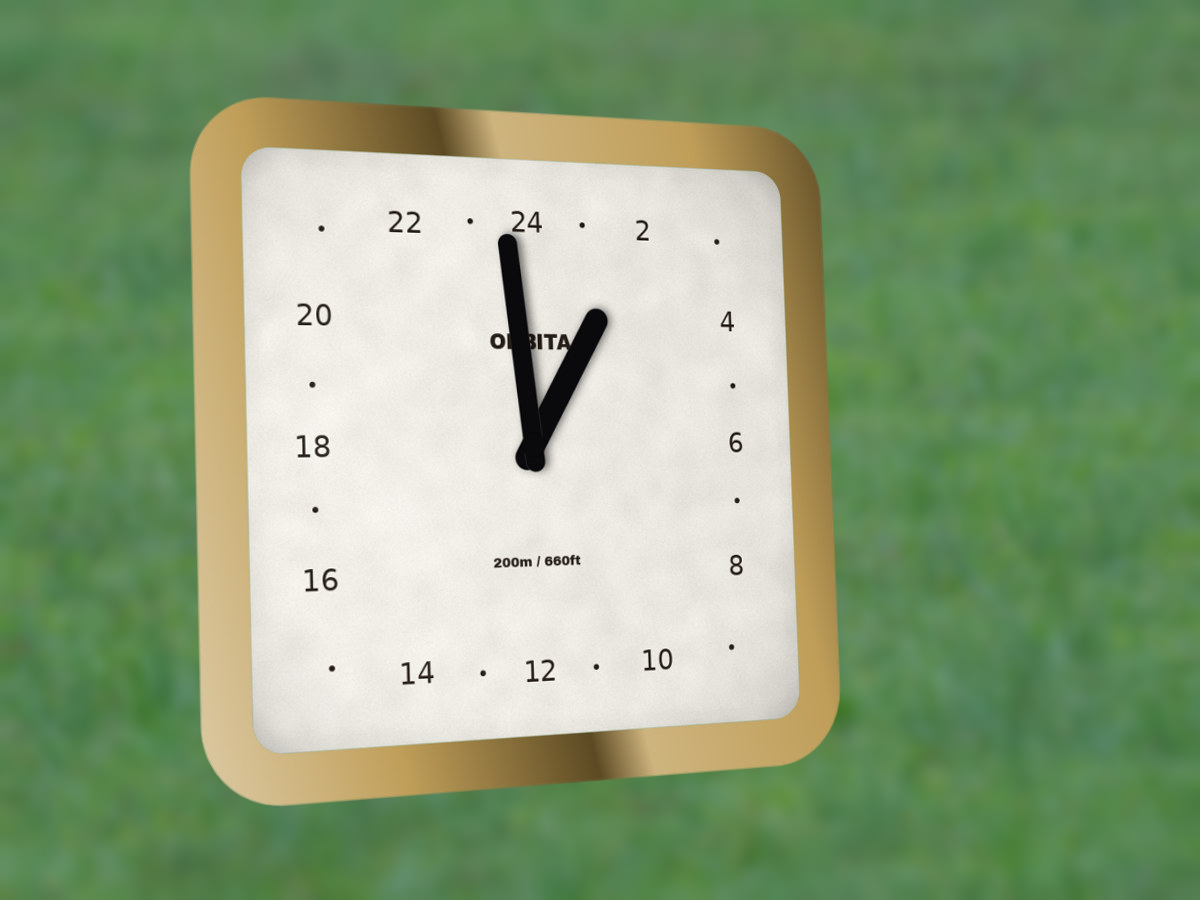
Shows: 1:59
